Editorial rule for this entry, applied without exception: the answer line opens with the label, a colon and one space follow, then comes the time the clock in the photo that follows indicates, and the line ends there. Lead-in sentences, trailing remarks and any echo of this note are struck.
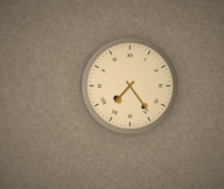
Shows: 7:24
